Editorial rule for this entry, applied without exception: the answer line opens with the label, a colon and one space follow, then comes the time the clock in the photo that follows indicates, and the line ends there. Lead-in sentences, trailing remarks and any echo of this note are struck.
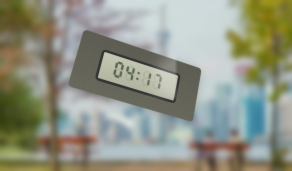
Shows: 4:17
